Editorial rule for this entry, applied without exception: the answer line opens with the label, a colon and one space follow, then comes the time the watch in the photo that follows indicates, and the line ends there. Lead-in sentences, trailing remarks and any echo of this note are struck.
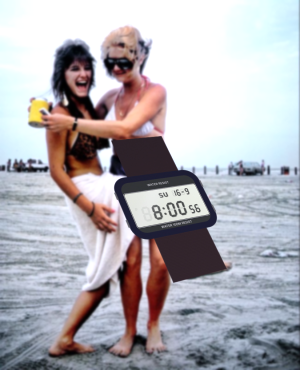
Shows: 8:00:56
